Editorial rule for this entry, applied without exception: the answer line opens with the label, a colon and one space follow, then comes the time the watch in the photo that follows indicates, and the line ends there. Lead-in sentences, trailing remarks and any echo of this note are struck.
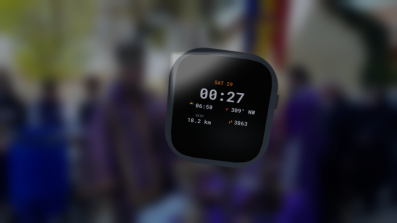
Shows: 0:27
